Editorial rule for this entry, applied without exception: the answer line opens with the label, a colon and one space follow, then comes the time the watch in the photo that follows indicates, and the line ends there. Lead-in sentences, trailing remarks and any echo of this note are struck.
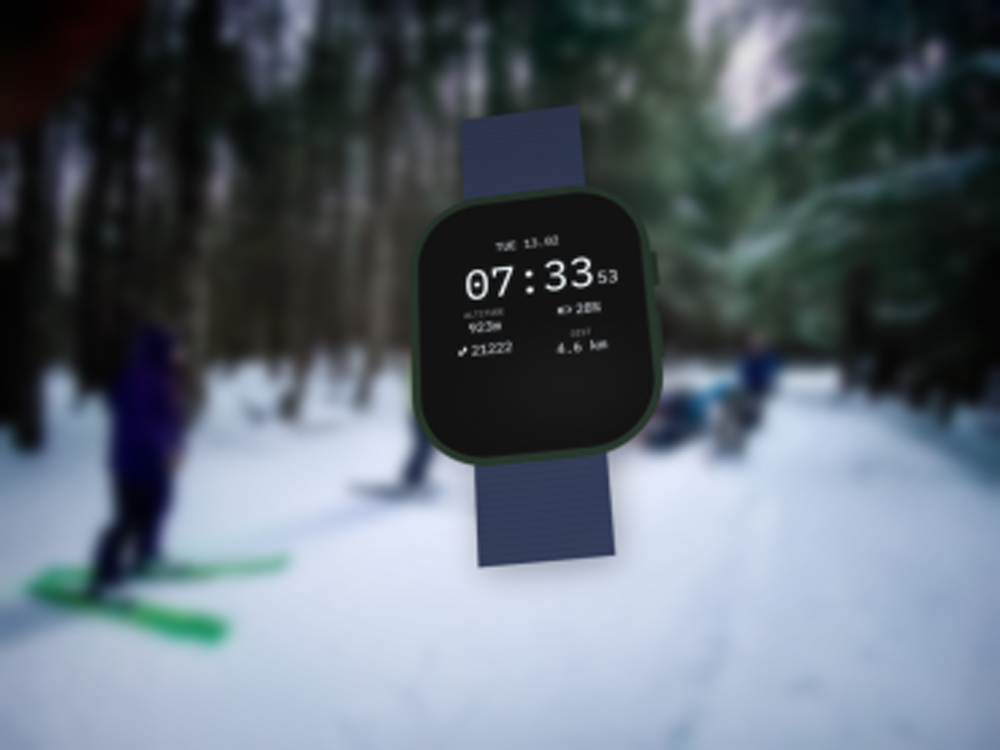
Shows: 7:33
